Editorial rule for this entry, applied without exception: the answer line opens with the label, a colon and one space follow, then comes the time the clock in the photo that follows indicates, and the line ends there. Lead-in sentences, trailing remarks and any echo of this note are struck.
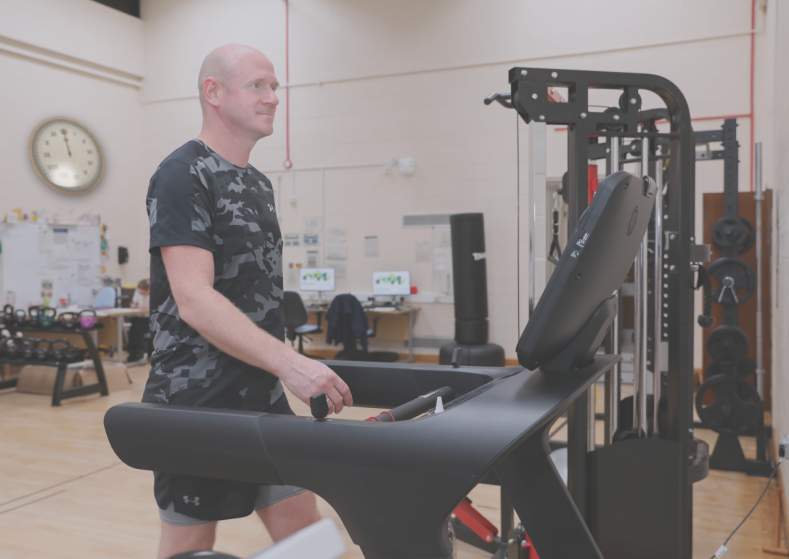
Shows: 12:00
